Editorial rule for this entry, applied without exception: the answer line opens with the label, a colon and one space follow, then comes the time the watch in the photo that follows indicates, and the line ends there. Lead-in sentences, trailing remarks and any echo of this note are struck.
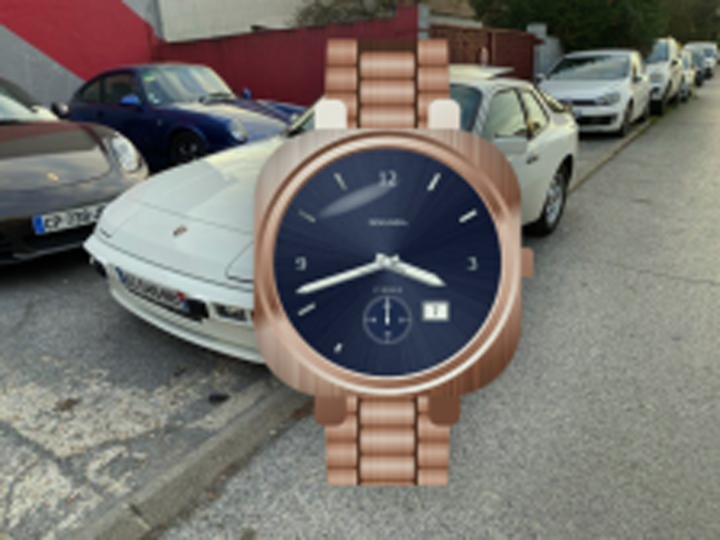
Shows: 3:42
